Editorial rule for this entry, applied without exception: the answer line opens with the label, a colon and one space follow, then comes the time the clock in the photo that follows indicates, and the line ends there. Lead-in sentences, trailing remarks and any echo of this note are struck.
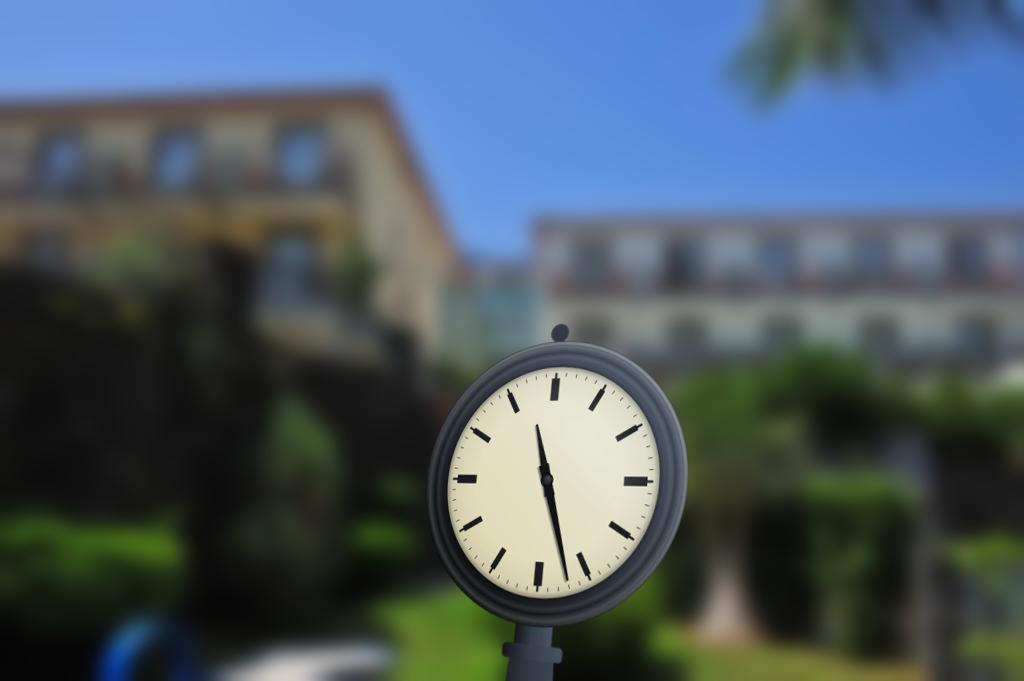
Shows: 11:27
